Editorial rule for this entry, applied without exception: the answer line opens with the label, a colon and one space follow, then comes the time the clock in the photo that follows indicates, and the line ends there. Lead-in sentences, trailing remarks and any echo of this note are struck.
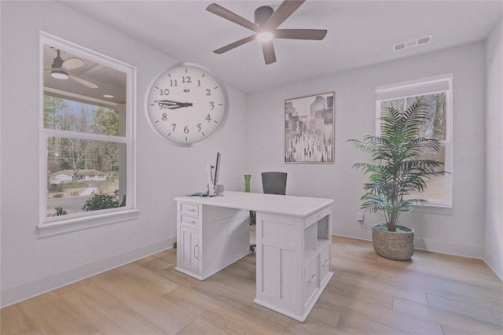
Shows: 8:46
